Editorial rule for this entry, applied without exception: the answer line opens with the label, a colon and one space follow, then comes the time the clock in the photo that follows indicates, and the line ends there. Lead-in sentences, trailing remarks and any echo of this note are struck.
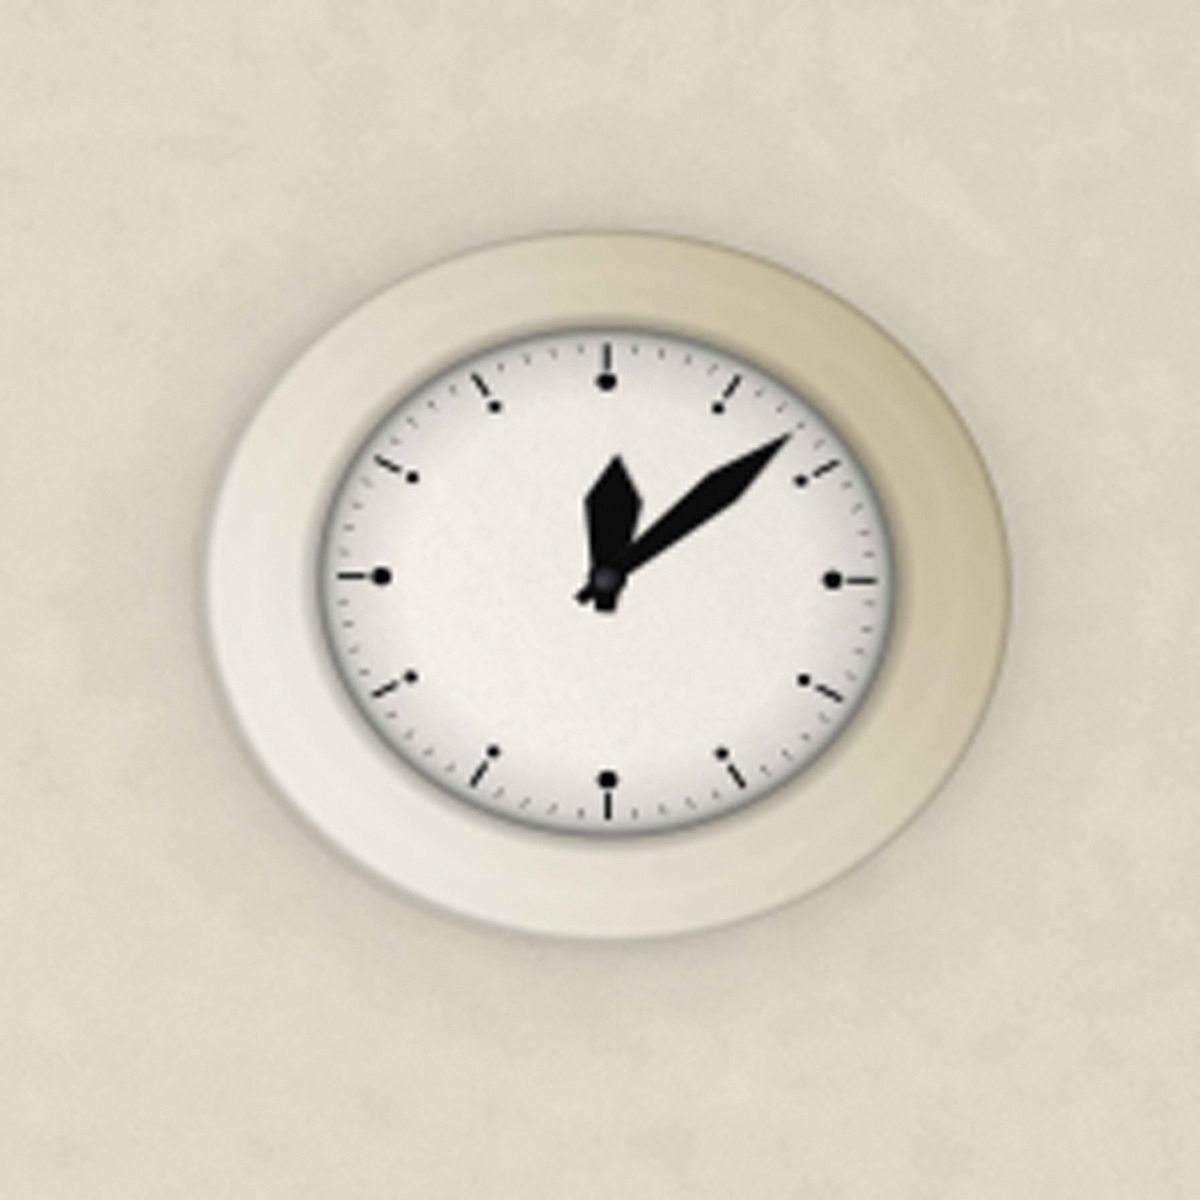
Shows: 12:08
